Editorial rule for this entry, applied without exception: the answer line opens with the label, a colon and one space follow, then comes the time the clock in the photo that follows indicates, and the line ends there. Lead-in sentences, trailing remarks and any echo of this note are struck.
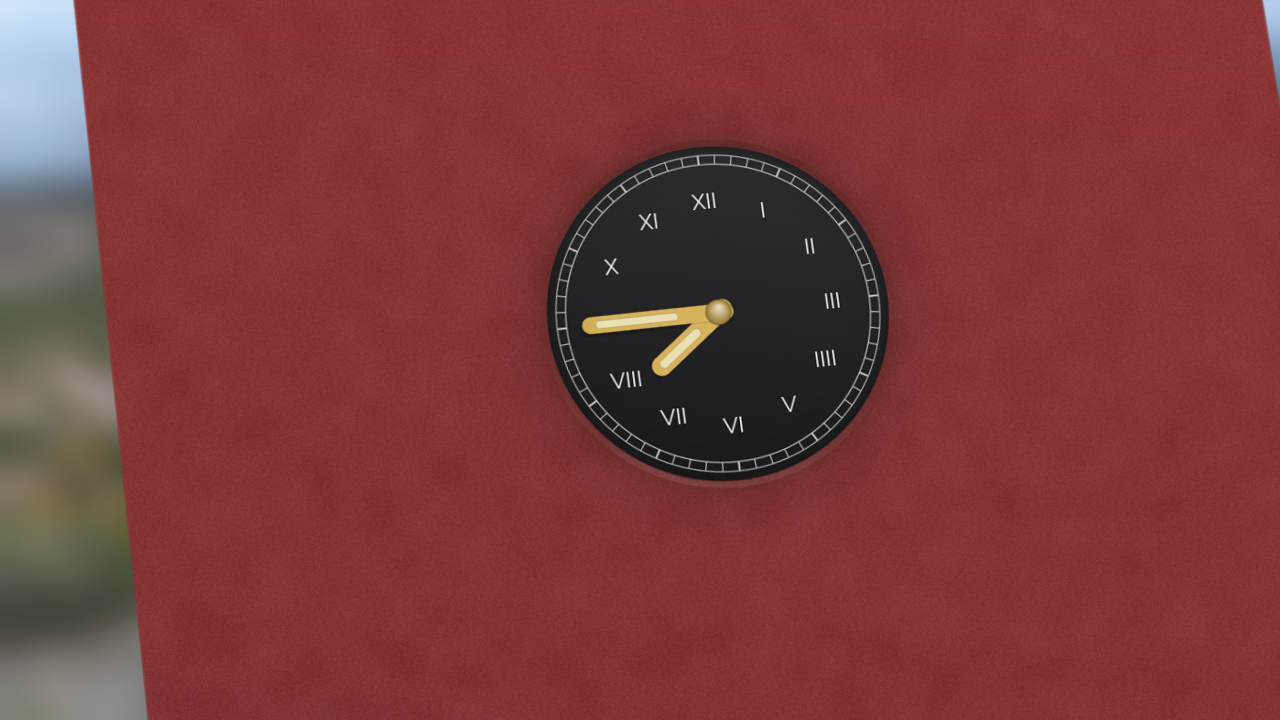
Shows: 7:45
